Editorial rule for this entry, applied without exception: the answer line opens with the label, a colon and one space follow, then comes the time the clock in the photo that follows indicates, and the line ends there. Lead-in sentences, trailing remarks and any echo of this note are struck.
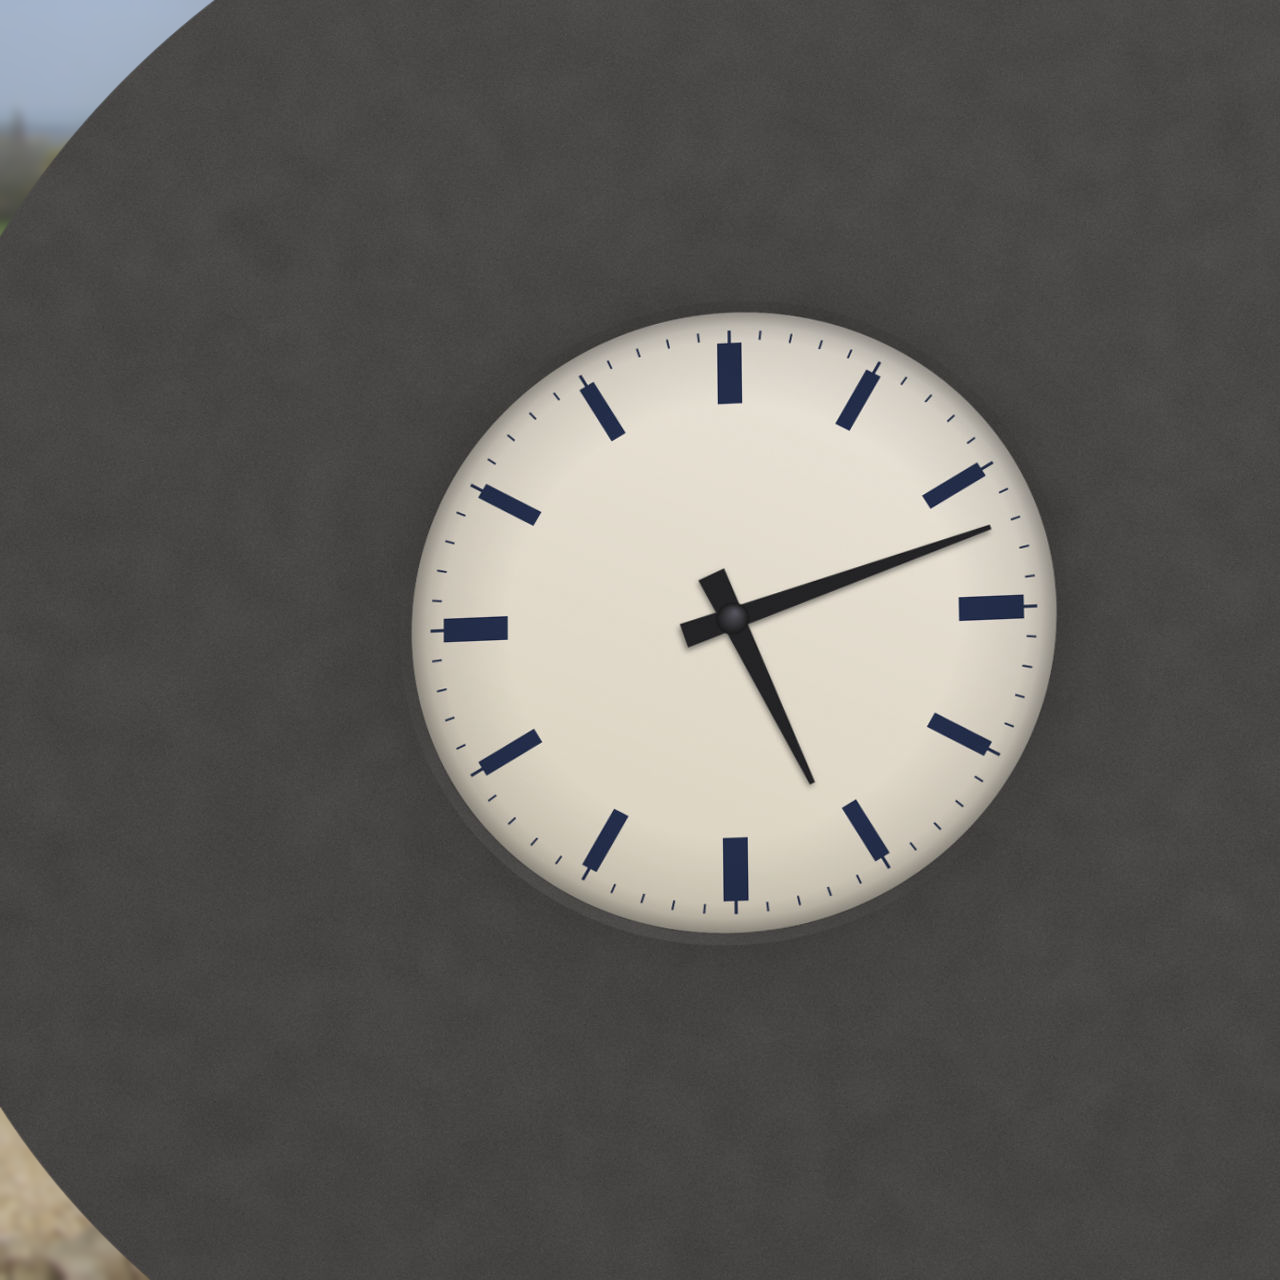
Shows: 5:12
